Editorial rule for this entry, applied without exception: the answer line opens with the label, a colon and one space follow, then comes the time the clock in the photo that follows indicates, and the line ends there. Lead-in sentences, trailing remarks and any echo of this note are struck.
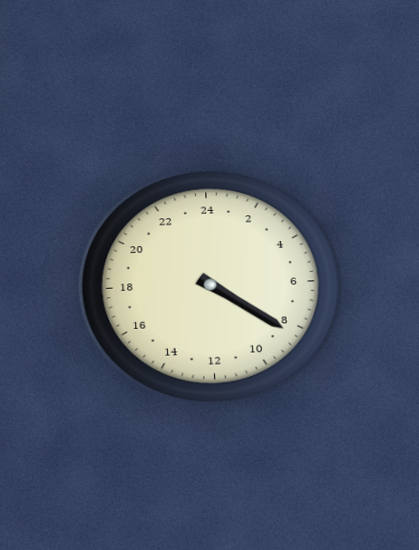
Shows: 8:21
